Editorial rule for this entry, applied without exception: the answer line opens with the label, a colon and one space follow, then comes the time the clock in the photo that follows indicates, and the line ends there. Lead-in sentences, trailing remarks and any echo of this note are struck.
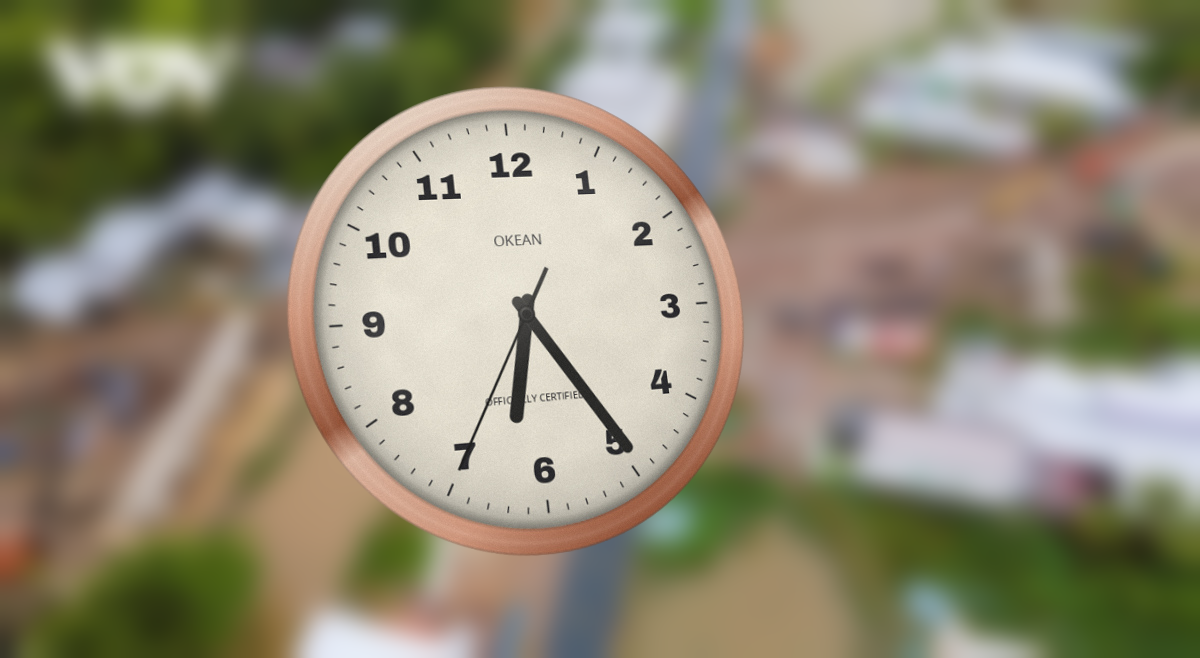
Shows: 6:24:35
